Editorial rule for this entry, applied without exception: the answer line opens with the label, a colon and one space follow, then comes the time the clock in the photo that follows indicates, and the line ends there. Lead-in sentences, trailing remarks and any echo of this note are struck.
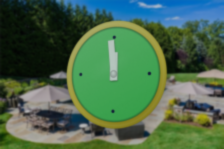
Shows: 11:59
